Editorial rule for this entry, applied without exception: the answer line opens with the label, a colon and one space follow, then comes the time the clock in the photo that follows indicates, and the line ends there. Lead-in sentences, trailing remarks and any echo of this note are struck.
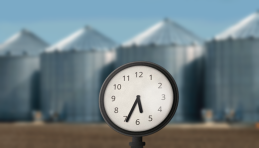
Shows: 5:34
